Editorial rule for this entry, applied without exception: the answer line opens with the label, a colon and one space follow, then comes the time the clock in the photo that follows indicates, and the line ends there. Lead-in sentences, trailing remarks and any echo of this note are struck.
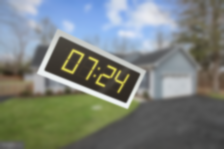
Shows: 7:24
